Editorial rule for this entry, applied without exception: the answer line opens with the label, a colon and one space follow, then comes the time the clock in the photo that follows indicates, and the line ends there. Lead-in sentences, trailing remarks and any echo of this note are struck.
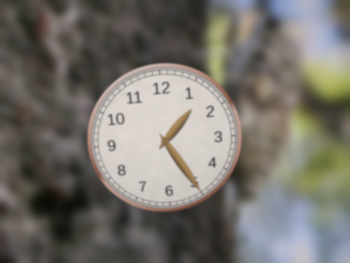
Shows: 1:25
